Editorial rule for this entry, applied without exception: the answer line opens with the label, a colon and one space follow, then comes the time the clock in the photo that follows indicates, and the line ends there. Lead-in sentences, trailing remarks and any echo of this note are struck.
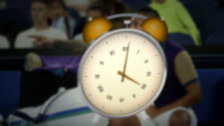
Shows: 4:01
